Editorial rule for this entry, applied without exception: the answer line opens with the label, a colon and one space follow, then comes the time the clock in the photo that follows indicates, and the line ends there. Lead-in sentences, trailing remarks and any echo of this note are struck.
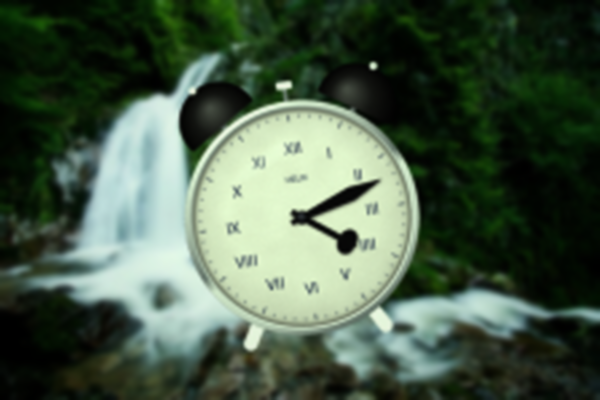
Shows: 4:12
